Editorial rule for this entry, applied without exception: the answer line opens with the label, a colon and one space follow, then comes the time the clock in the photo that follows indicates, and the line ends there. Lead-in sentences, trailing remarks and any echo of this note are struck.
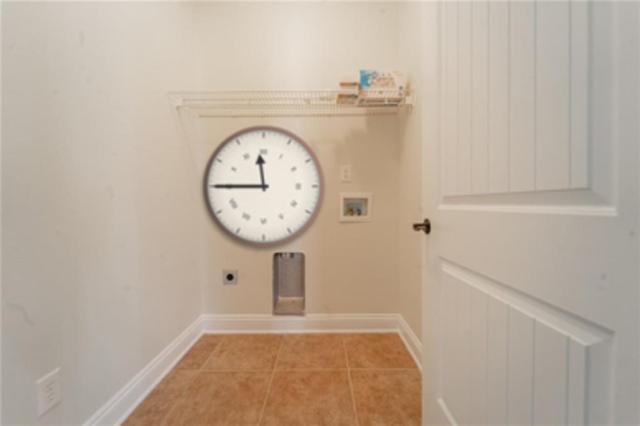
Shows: 11:45
